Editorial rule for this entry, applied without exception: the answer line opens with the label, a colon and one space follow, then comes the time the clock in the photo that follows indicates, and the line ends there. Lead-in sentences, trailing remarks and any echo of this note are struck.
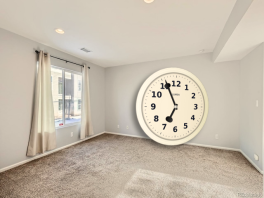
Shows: 6:56
